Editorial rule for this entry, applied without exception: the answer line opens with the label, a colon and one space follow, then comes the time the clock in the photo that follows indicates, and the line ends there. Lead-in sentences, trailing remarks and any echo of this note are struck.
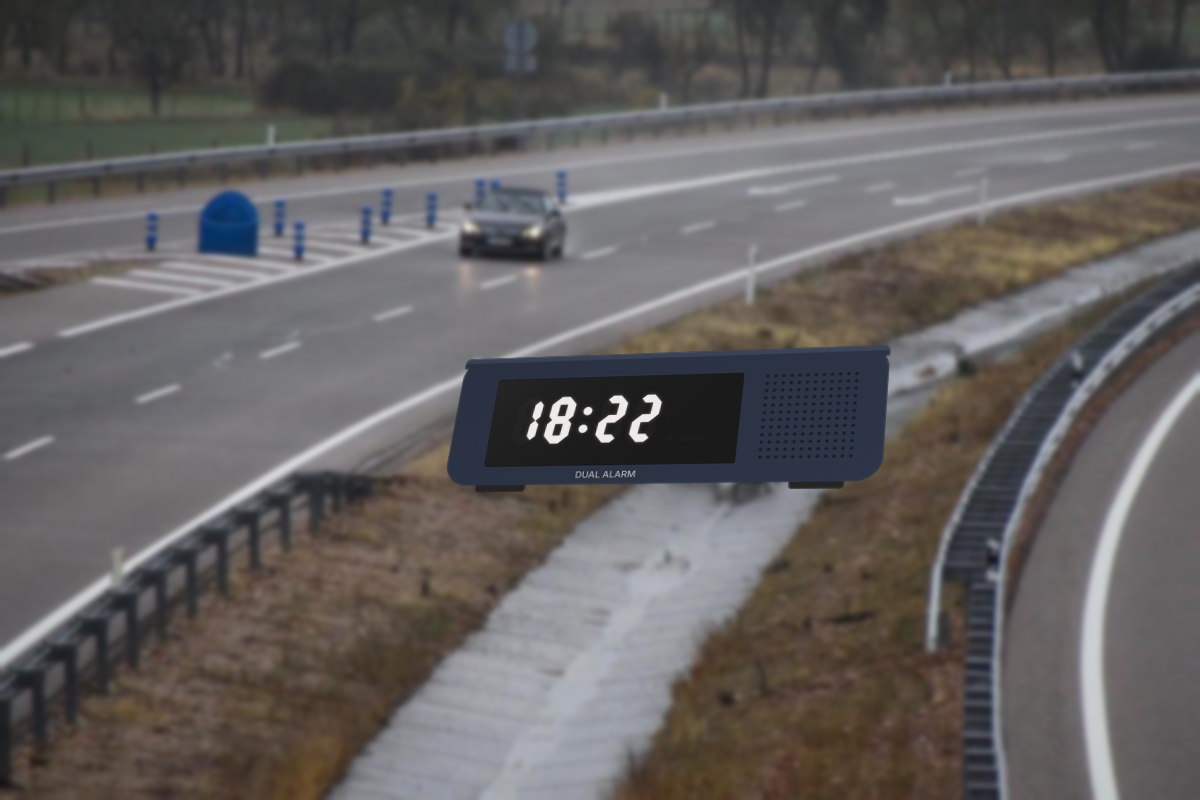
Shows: 18:22
